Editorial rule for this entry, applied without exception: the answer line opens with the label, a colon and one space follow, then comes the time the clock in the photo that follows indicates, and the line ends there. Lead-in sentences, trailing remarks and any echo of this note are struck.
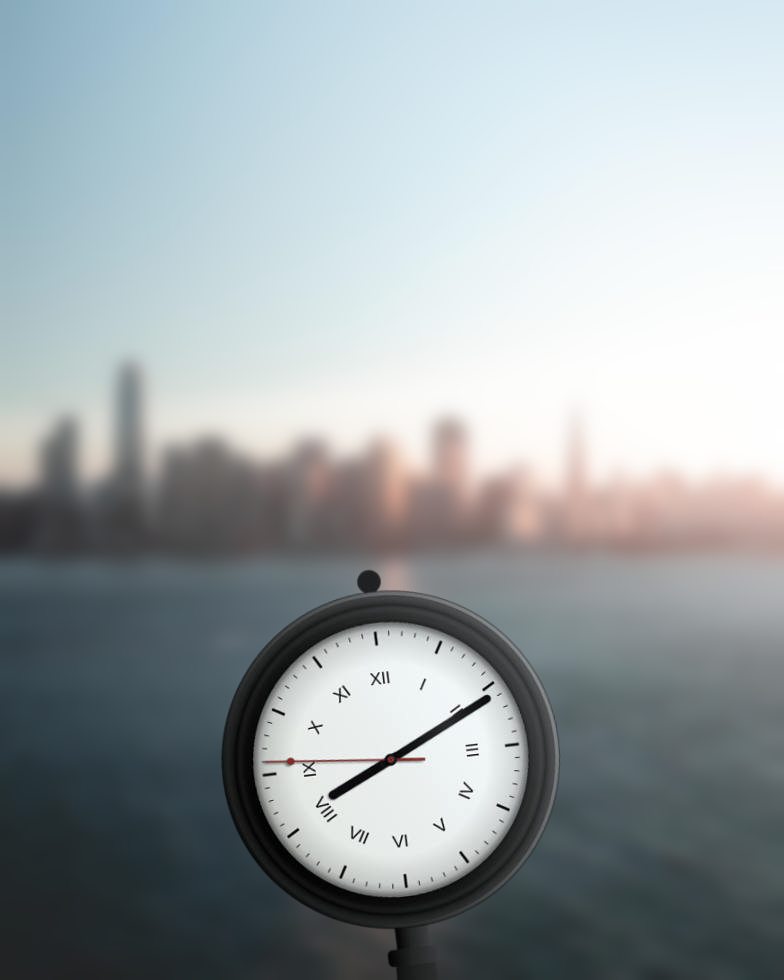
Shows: 8:10:46
